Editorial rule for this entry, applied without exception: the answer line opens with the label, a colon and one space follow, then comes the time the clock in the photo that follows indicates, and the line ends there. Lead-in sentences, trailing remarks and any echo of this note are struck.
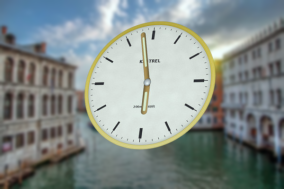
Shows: 5:58
